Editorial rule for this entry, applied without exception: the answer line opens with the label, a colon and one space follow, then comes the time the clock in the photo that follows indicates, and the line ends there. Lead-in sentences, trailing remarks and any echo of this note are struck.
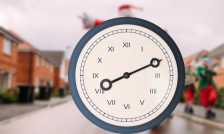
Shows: 8:11
